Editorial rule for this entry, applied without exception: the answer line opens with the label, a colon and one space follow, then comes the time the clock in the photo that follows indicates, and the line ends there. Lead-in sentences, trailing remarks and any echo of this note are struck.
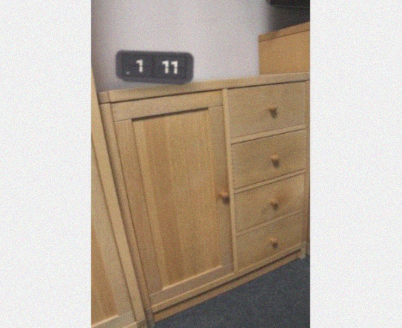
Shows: 1:11
